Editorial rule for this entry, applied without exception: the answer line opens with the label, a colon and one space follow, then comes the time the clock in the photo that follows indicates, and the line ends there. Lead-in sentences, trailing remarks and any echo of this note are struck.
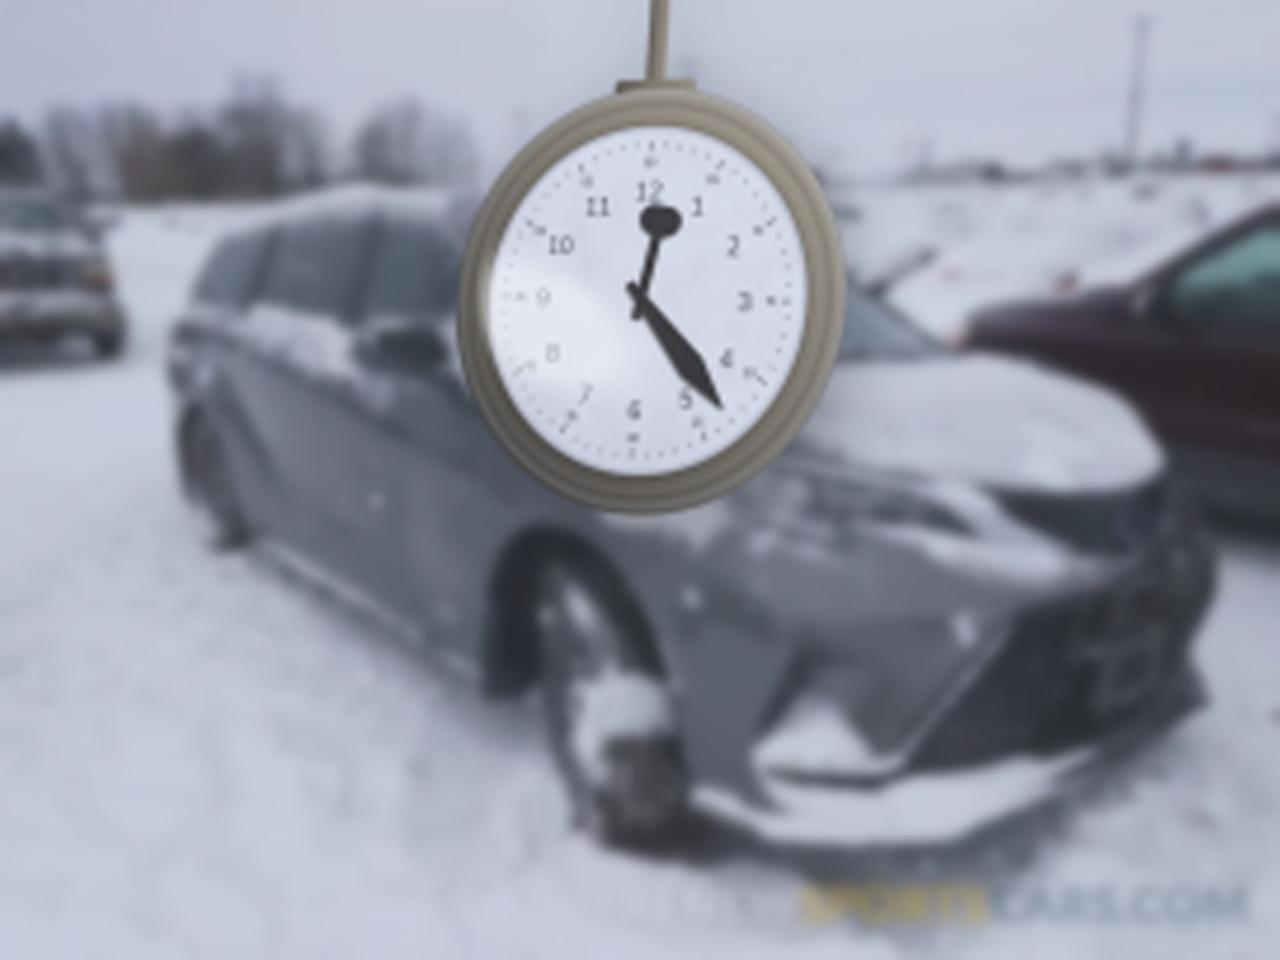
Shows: 12:23
